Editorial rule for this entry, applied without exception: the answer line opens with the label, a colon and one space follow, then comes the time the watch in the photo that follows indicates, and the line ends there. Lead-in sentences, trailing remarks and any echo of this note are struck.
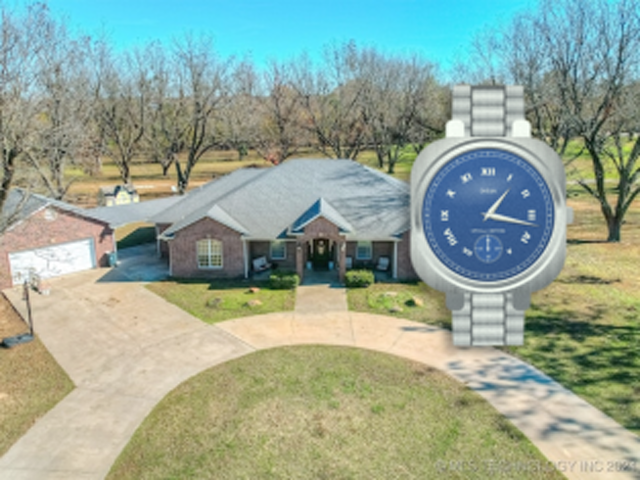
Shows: 1:17
